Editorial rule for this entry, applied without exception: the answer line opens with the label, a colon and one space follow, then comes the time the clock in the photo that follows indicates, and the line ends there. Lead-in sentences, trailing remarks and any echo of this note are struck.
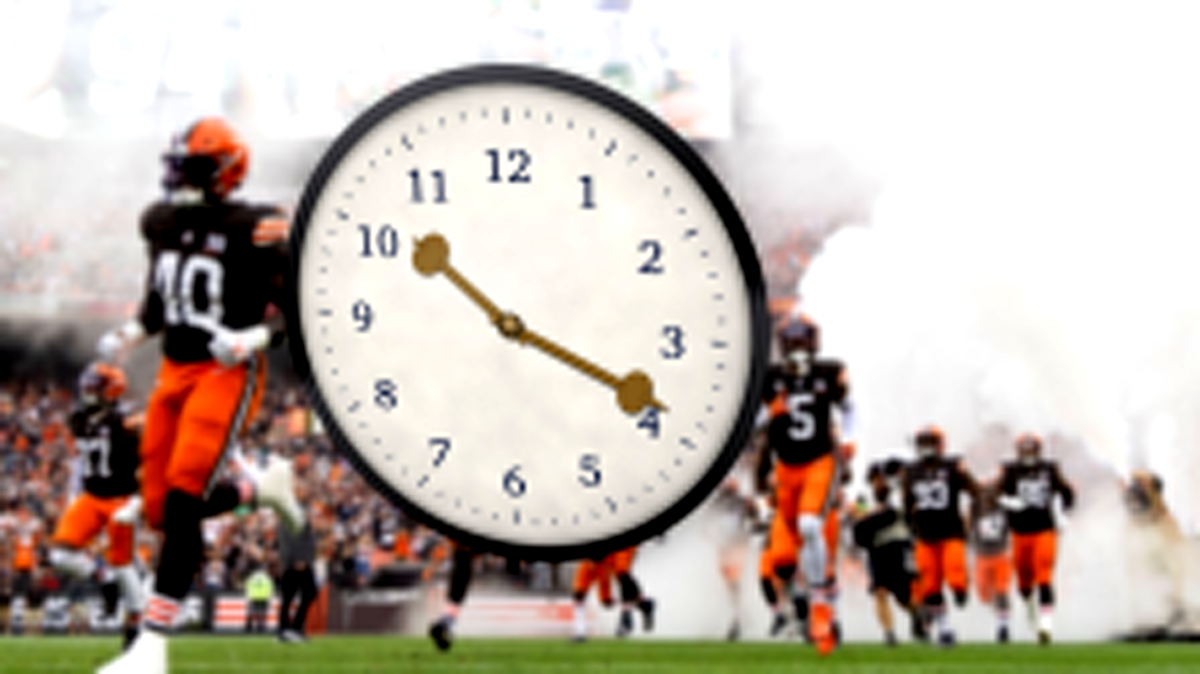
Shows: 10:19
